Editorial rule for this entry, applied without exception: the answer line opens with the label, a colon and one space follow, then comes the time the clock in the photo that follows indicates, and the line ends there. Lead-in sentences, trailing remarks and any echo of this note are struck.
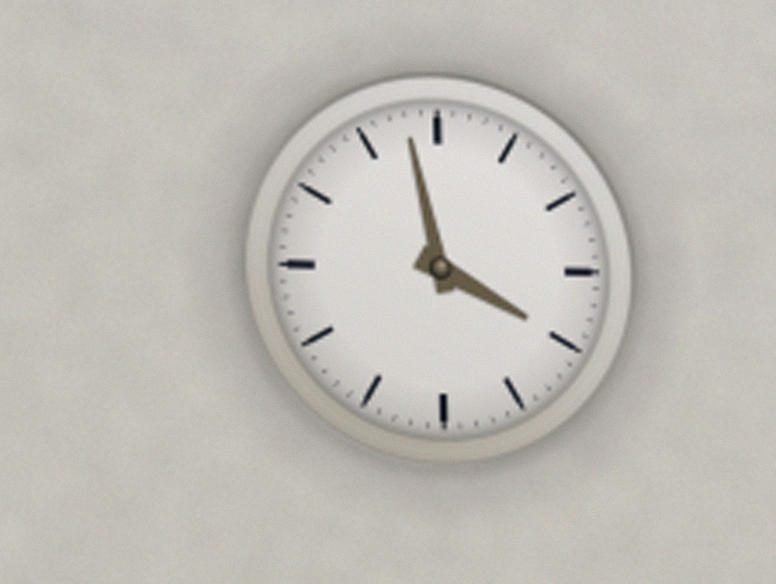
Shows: 3:58
